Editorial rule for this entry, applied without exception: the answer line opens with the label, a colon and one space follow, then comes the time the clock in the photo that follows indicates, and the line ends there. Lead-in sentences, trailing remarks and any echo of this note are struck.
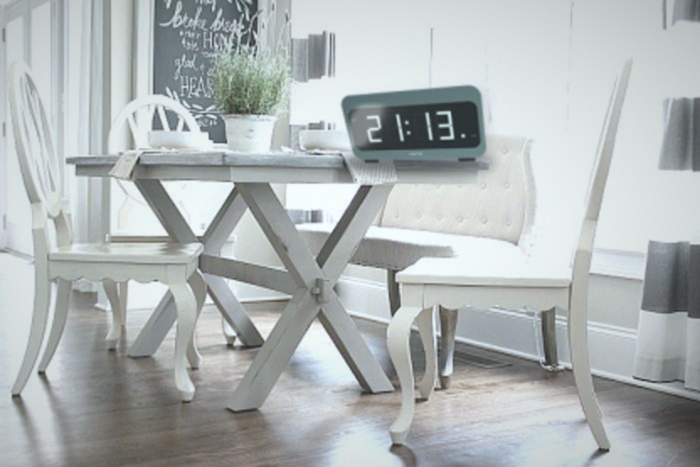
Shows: 21:13
